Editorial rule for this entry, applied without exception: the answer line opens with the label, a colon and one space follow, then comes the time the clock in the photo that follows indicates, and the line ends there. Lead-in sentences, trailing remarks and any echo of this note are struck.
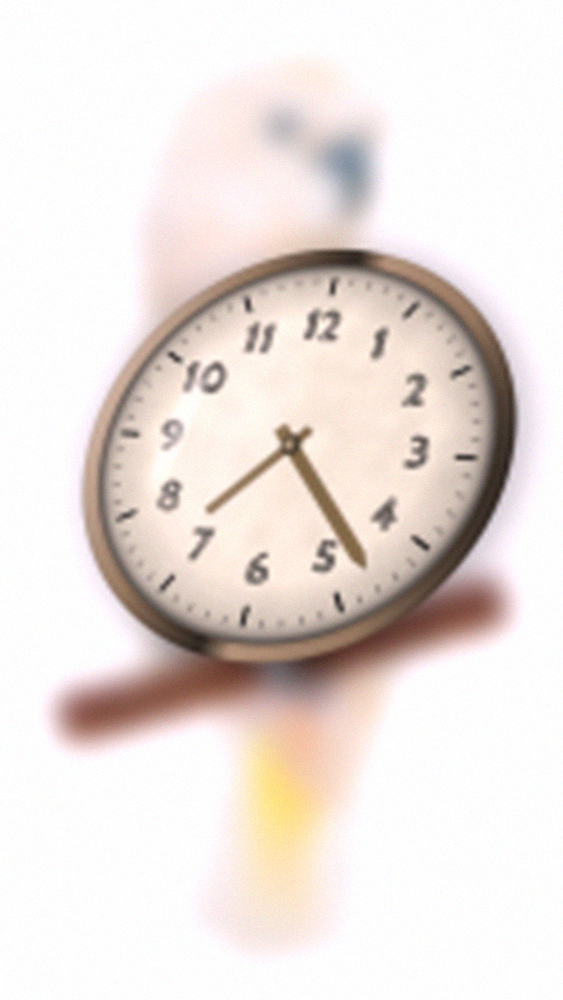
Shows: 7:23
